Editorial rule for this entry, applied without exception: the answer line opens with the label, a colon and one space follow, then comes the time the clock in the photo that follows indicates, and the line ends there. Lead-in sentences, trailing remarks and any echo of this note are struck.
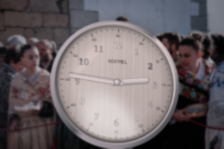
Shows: 2:46
